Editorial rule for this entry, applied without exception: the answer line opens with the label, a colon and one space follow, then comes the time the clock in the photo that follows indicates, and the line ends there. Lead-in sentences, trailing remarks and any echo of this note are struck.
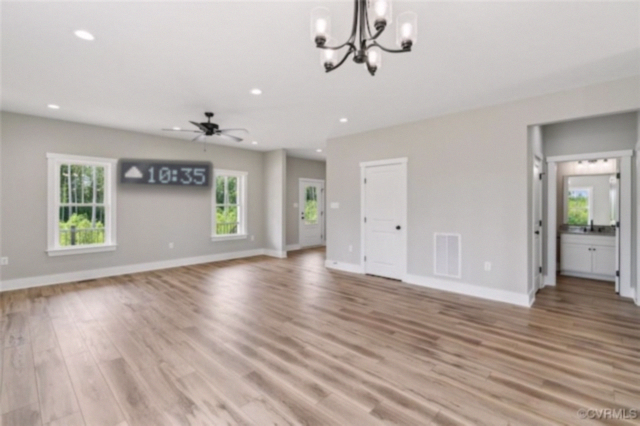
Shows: 10:35
